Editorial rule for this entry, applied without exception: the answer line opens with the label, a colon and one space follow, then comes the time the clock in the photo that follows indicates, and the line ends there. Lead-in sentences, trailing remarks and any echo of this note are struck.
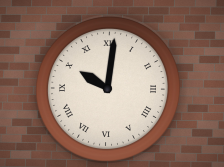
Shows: 10:01
